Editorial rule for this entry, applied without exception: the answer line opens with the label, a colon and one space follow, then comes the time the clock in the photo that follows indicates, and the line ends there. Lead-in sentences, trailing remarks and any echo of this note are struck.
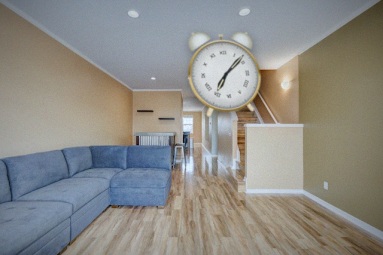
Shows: 7:08
